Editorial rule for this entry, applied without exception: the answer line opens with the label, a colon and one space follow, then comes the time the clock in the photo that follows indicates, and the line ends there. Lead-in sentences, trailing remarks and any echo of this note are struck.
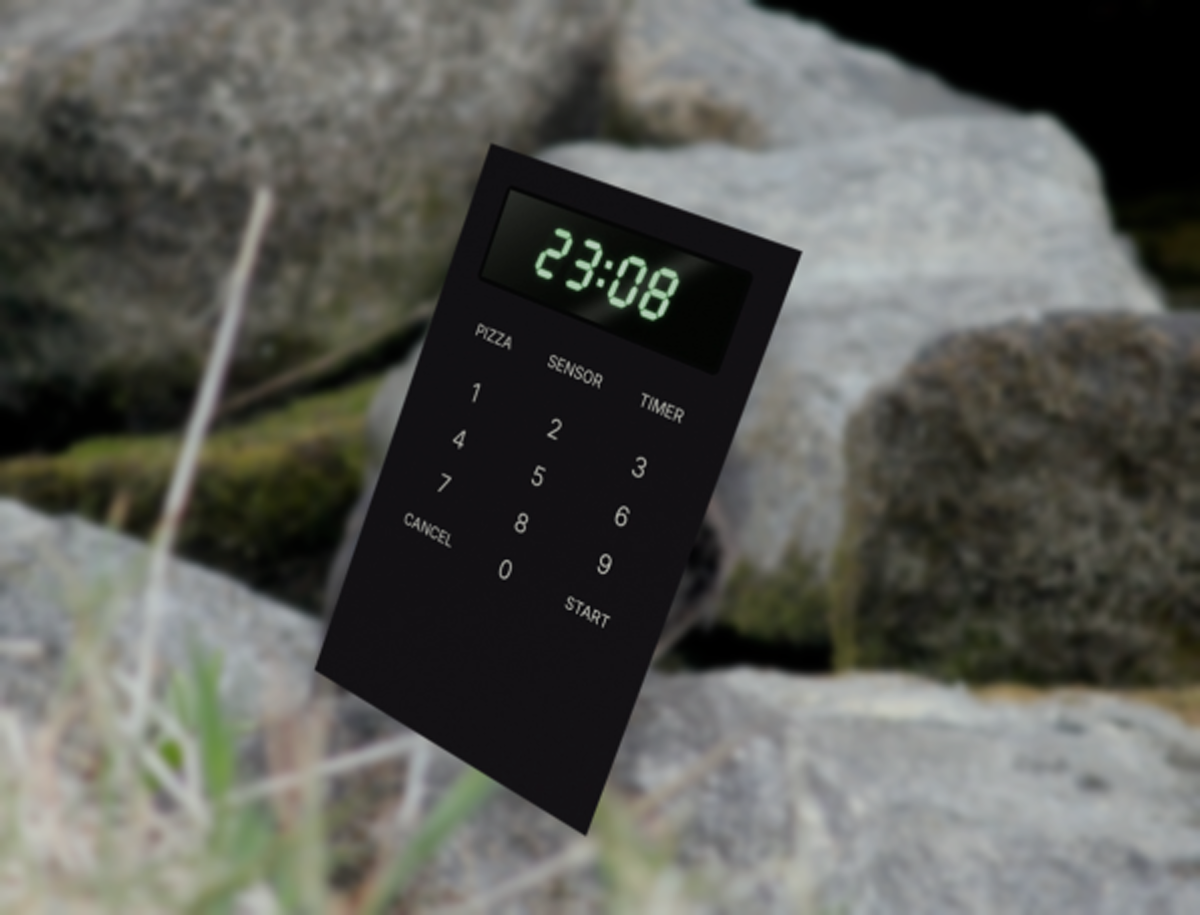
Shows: 23:08
